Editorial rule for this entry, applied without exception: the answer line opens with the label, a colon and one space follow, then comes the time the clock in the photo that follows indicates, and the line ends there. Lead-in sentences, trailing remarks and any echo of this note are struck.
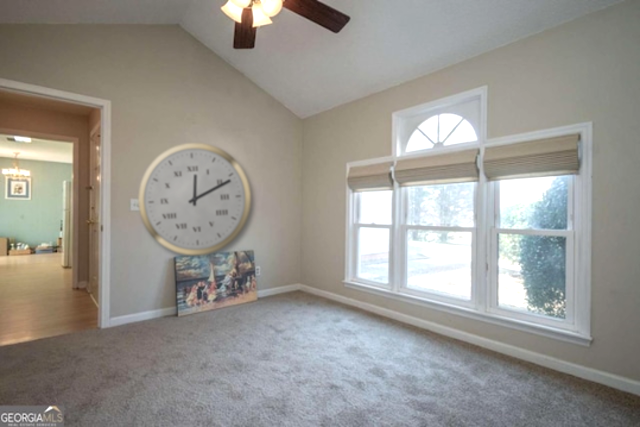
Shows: 12:11
